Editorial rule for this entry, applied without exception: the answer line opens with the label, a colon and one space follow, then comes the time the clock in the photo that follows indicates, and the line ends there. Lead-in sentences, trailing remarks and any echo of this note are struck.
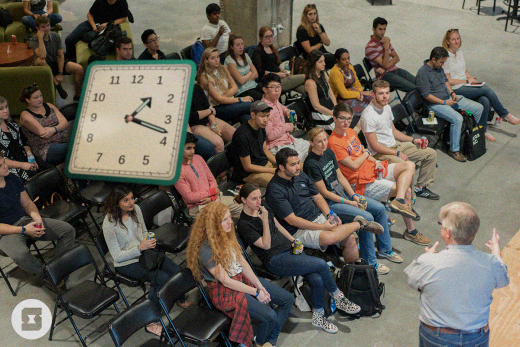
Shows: 1:18
